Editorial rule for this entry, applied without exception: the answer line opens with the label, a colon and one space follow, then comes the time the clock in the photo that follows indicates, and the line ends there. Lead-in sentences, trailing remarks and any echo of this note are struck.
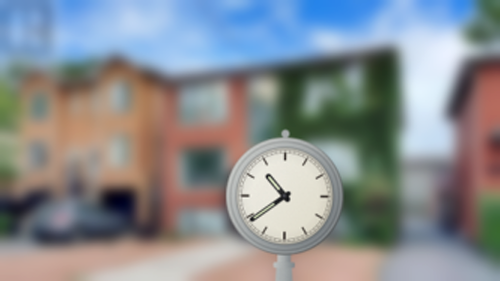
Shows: 10:39
